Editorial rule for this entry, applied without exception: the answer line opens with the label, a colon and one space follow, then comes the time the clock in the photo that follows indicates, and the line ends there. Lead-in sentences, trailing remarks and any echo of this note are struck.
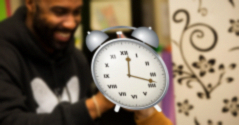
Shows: 12:18
